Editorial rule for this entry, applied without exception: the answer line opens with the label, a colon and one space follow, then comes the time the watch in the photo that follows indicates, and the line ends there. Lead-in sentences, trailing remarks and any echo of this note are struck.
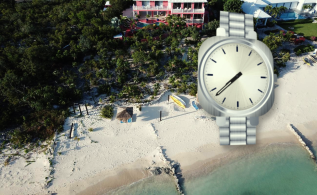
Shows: 7:38
